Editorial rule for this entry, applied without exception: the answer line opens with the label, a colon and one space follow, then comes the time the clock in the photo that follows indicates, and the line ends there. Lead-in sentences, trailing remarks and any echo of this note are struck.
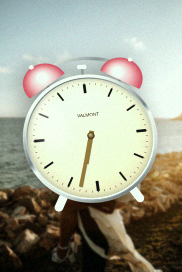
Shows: 6:33
